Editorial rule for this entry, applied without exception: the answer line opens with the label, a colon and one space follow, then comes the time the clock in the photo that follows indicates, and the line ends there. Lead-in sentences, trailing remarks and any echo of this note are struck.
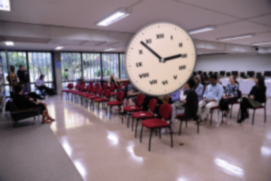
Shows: 2:53
